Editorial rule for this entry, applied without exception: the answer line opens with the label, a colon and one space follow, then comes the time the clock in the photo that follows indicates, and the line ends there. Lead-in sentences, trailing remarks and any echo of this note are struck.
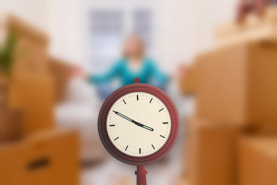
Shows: 3:50
